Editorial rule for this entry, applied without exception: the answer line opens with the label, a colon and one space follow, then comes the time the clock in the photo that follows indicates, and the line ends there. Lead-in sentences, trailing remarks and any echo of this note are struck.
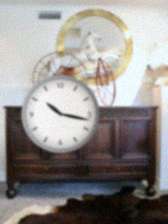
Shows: 10:17
